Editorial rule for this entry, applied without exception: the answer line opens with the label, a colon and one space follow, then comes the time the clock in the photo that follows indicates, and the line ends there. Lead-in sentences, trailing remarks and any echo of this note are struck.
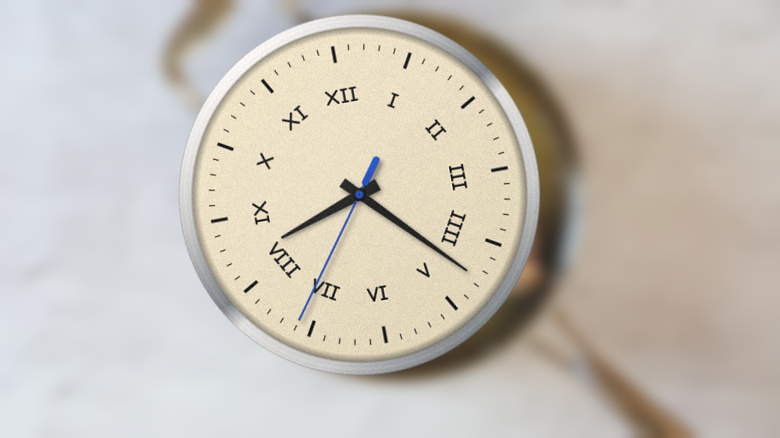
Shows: 8:22:36
